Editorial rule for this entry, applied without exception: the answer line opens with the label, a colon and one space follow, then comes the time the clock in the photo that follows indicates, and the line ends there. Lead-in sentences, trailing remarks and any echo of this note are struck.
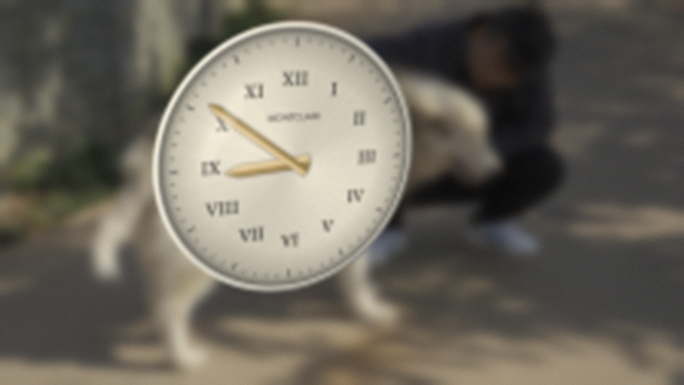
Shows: 8:51
